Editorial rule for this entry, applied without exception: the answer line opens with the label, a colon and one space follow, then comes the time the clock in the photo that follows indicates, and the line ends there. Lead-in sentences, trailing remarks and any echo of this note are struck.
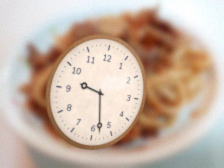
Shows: 9:28
